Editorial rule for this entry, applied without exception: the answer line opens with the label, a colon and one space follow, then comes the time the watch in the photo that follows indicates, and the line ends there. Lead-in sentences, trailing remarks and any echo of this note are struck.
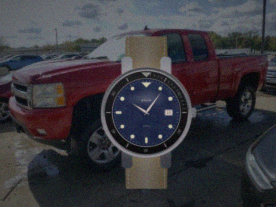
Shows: 10:06
